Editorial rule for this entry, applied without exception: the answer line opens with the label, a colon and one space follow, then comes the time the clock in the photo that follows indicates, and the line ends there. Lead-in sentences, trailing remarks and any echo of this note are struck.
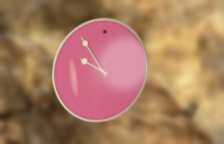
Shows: 9:54
